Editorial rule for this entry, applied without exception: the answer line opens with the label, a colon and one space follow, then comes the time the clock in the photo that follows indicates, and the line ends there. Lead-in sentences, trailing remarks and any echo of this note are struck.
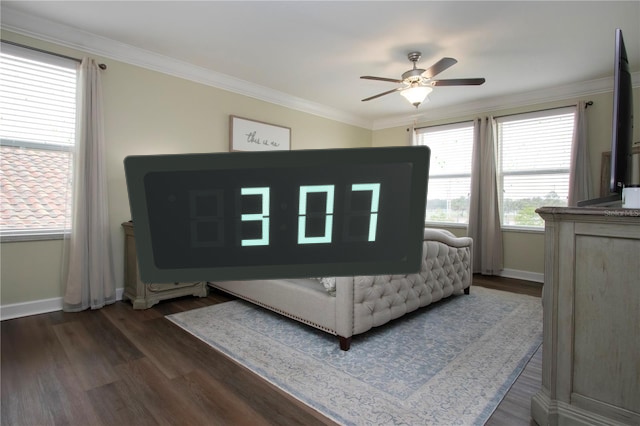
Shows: 3:07
